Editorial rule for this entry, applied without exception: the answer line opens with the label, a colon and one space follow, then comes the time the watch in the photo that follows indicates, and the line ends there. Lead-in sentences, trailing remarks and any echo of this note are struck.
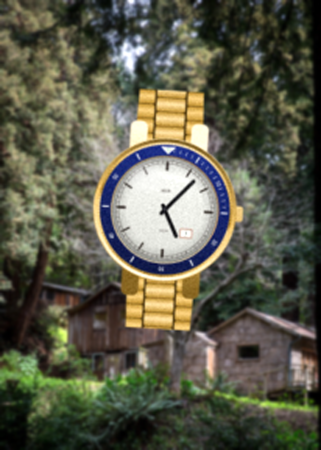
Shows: 5:07
